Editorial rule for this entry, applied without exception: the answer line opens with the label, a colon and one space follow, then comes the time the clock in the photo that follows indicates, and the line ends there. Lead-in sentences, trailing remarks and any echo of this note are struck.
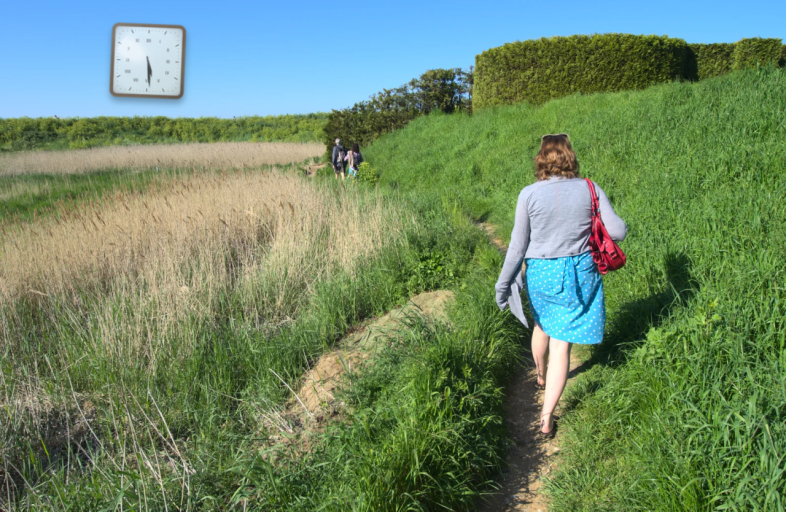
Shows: 5:29
